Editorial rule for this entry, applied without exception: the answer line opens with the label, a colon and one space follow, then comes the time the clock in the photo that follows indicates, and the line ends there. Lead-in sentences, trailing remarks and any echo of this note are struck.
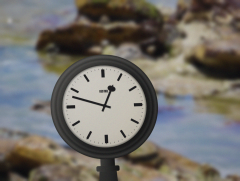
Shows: 12:48
